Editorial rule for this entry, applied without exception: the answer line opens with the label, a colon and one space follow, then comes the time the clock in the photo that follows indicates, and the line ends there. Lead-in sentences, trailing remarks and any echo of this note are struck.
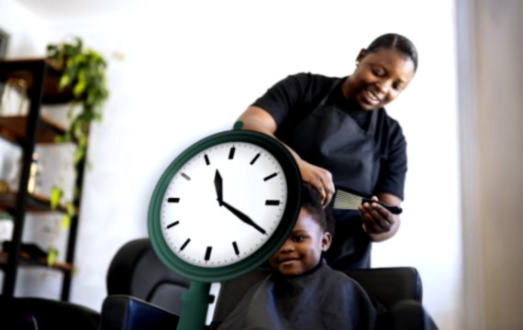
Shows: 11:20
